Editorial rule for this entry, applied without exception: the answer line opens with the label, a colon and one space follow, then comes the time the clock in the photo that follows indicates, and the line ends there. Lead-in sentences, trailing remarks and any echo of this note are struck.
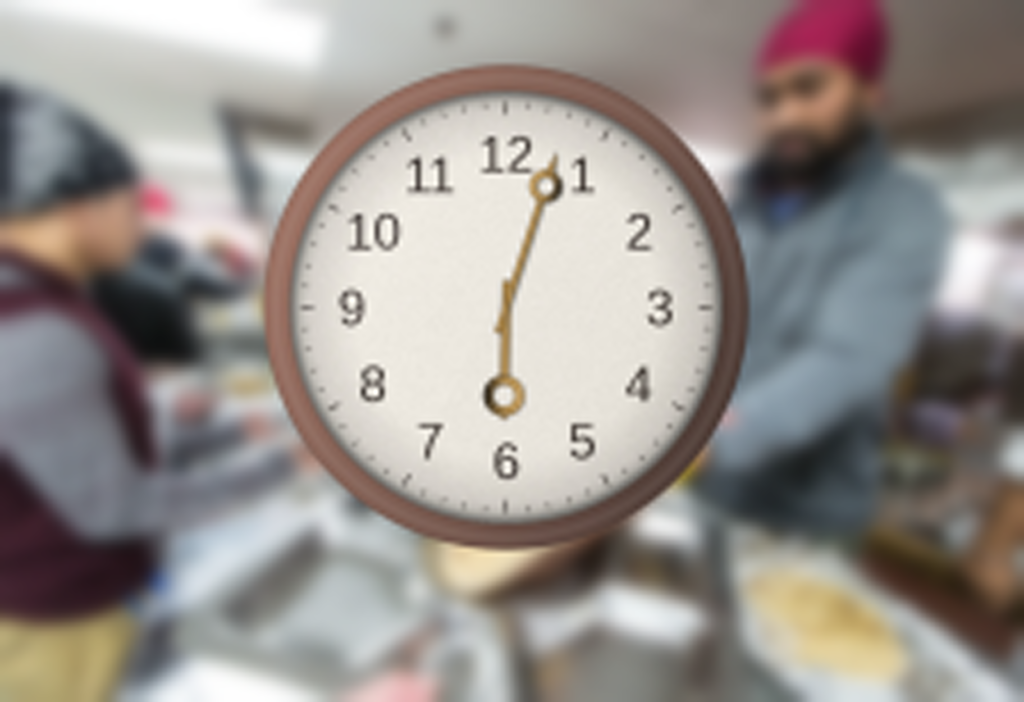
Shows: 6:03
